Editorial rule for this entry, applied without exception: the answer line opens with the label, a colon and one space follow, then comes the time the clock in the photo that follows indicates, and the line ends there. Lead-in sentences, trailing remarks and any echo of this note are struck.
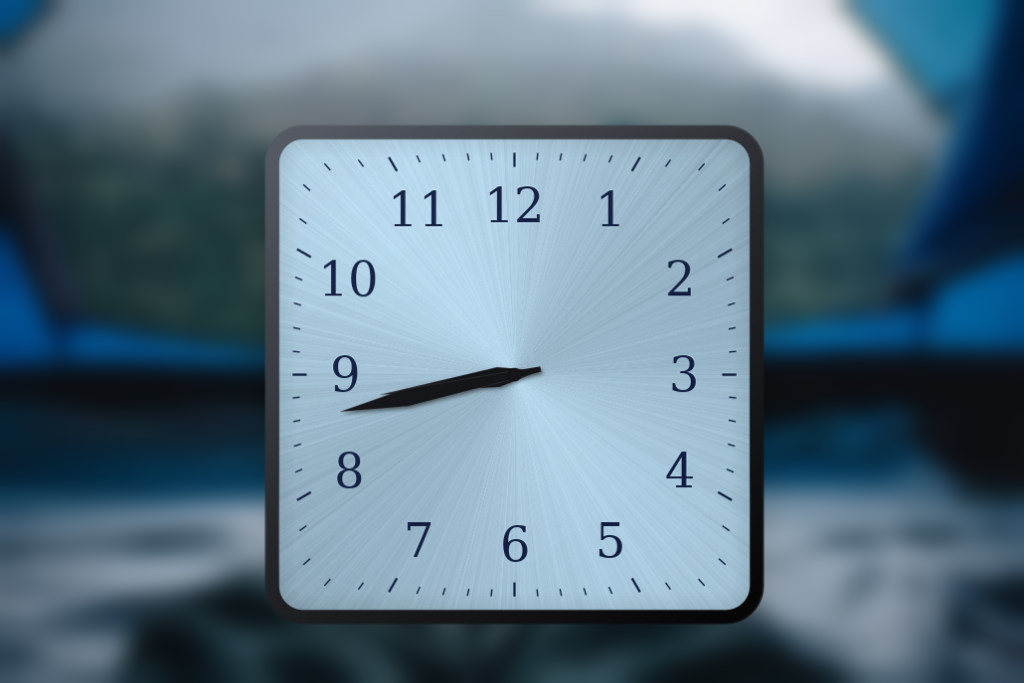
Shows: 8:43
